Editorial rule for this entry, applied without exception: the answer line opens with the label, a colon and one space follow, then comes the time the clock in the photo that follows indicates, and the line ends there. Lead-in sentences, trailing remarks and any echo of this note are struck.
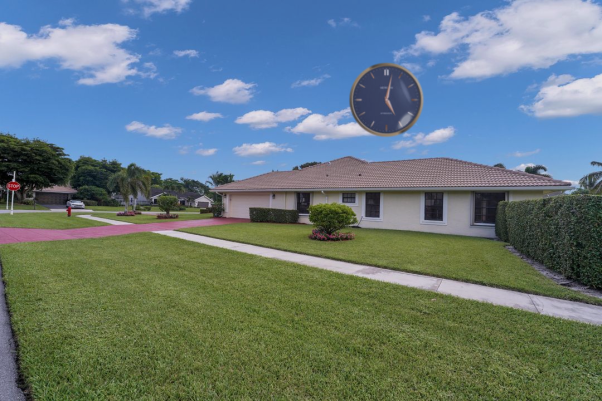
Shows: 5:02
